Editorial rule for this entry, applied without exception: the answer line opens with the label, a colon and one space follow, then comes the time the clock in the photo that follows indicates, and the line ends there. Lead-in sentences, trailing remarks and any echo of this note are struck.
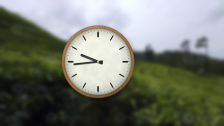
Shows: 9:44
